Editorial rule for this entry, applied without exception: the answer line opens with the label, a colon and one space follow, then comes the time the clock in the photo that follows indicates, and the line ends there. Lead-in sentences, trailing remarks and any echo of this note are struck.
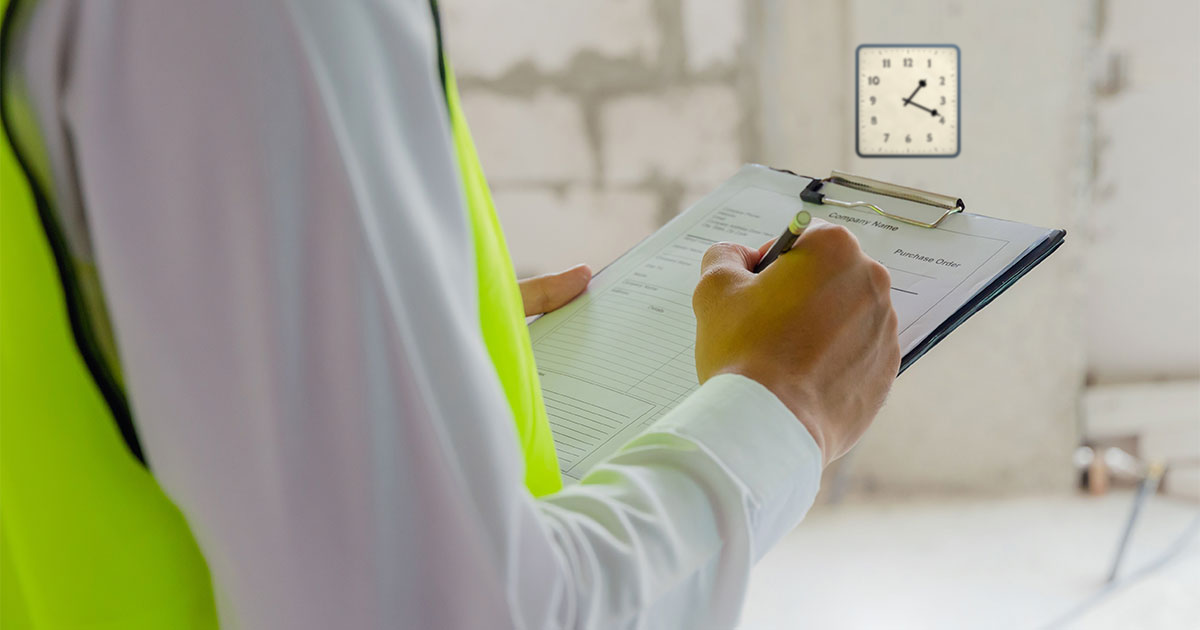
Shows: 1:19
